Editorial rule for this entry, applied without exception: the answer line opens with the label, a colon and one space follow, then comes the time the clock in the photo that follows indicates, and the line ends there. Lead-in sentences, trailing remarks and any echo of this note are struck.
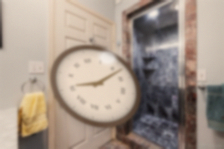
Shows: 9:12
